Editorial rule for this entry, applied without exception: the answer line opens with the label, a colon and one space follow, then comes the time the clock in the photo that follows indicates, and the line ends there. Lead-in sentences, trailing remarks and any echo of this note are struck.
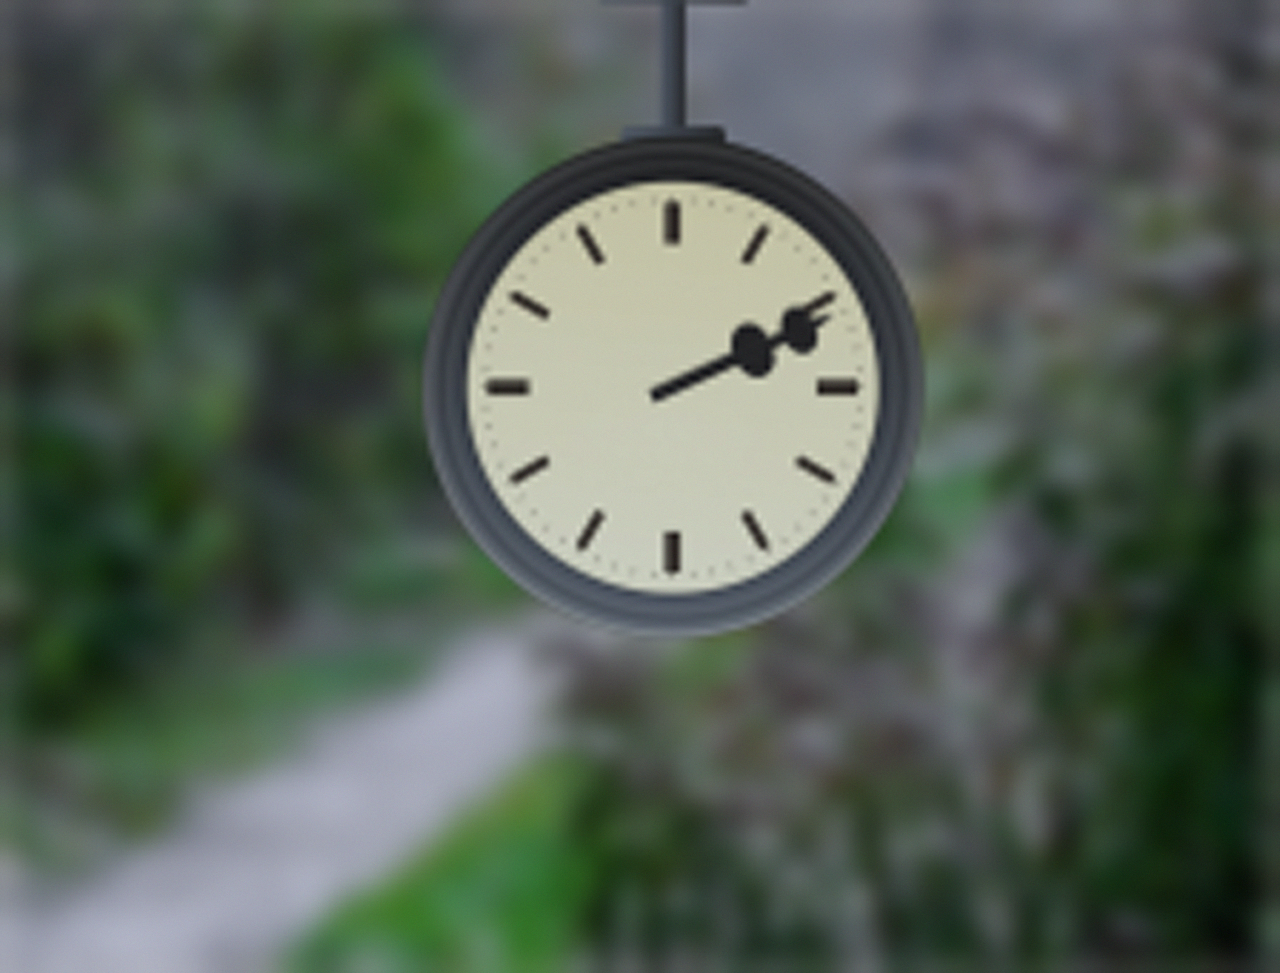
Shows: 2:11
